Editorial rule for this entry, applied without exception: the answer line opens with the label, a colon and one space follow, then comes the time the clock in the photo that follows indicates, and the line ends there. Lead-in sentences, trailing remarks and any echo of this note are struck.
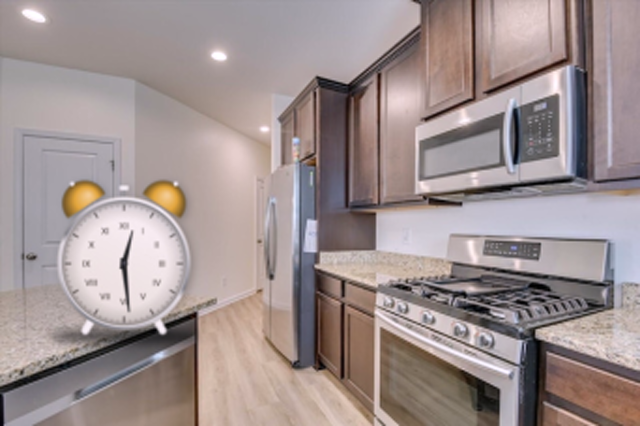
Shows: 12:29
